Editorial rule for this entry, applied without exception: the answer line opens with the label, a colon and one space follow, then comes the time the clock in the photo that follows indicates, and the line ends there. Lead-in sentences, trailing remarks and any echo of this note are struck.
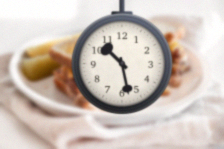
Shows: 10:28
